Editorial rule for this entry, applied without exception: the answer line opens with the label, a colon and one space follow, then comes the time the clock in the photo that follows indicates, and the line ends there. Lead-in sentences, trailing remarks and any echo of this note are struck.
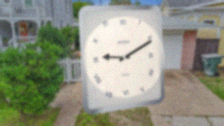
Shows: 9:11
